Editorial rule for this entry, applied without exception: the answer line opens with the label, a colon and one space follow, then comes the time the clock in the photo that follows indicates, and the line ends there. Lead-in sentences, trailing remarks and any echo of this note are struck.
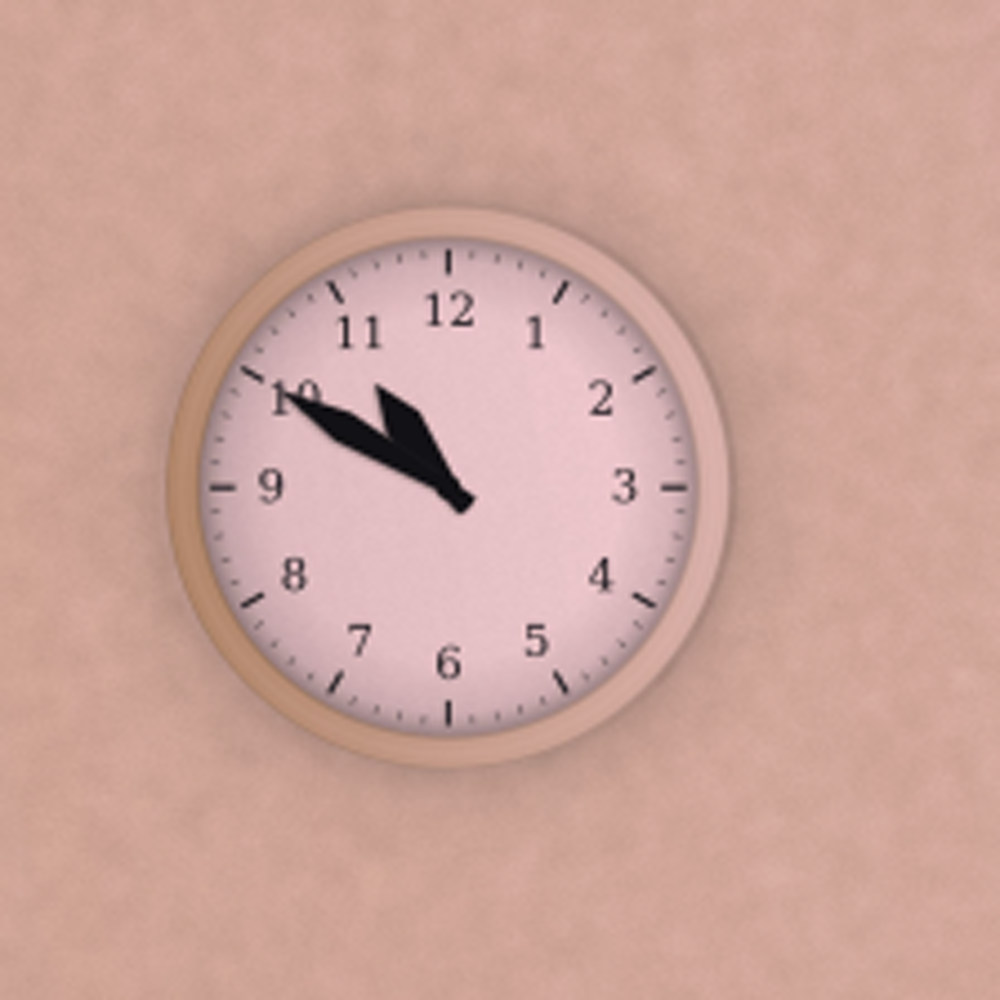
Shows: 10:50
